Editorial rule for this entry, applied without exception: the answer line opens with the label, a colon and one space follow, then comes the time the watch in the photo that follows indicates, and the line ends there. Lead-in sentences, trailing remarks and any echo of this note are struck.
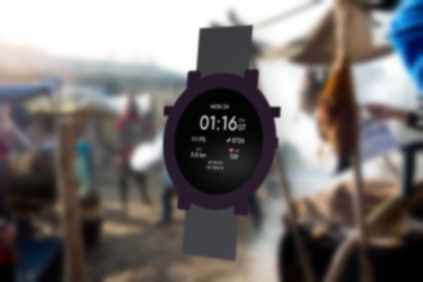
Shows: 1:16
